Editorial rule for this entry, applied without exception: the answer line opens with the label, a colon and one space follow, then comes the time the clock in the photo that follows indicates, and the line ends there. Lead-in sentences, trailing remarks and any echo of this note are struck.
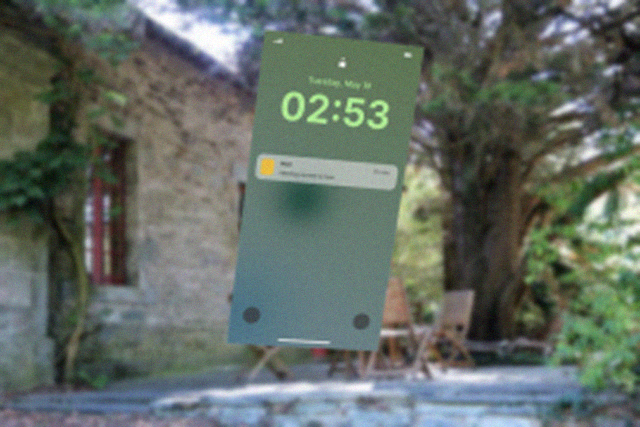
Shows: 2:53
